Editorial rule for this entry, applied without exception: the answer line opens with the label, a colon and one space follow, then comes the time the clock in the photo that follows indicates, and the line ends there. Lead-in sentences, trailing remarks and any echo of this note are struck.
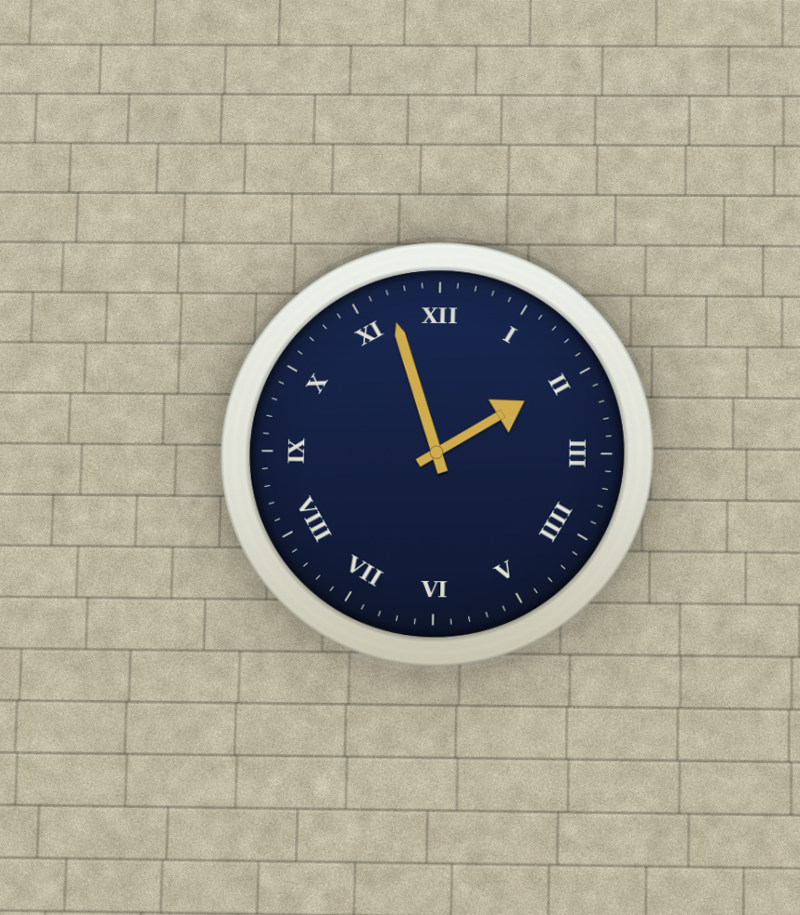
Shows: 1:57
